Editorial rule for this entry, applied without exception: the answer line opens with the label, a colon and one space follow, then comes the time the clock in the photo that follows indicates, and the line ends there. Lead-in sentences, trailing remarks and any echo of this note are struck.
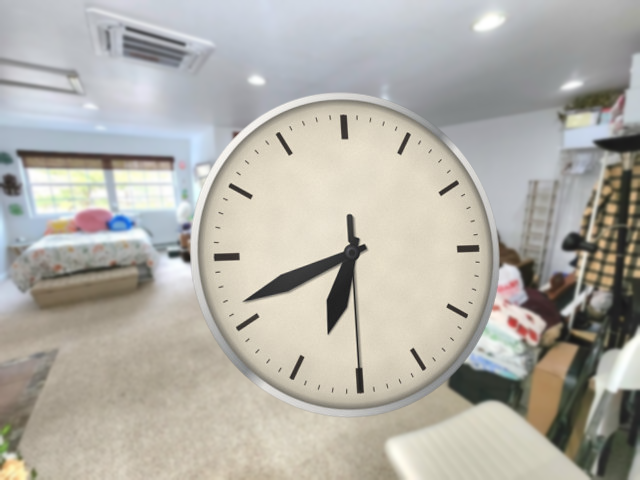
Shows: 6:41:30
